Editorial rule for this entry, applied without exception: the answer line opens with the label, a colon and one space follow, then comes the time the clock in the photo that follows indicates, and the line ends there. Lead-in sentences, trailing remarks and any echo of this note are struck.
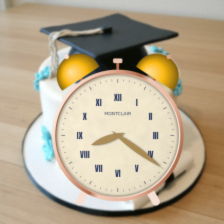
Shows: 8:21
